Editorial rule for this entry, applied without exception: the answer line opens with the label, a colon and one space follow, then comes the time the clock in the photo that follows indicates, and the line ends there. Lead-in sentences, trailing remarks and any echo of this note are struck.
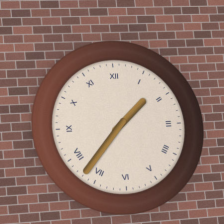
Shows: 1:37
